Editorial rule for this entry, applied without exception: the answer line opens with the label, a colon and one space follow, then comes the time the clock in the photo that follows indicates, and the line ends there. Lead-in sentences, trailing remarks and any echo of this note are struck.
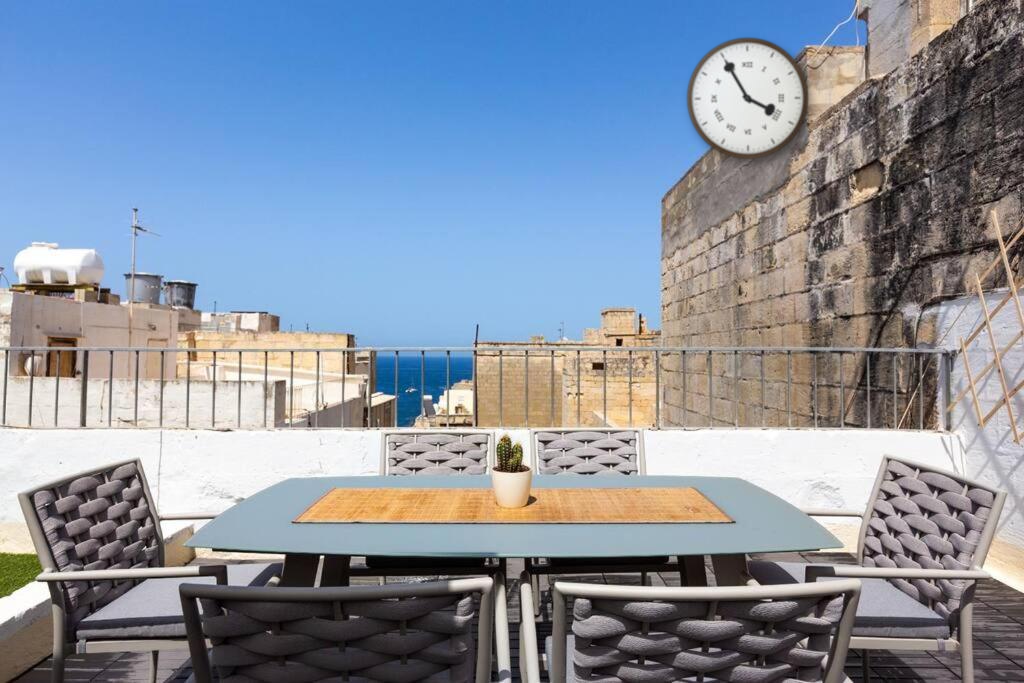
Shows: 3:55
